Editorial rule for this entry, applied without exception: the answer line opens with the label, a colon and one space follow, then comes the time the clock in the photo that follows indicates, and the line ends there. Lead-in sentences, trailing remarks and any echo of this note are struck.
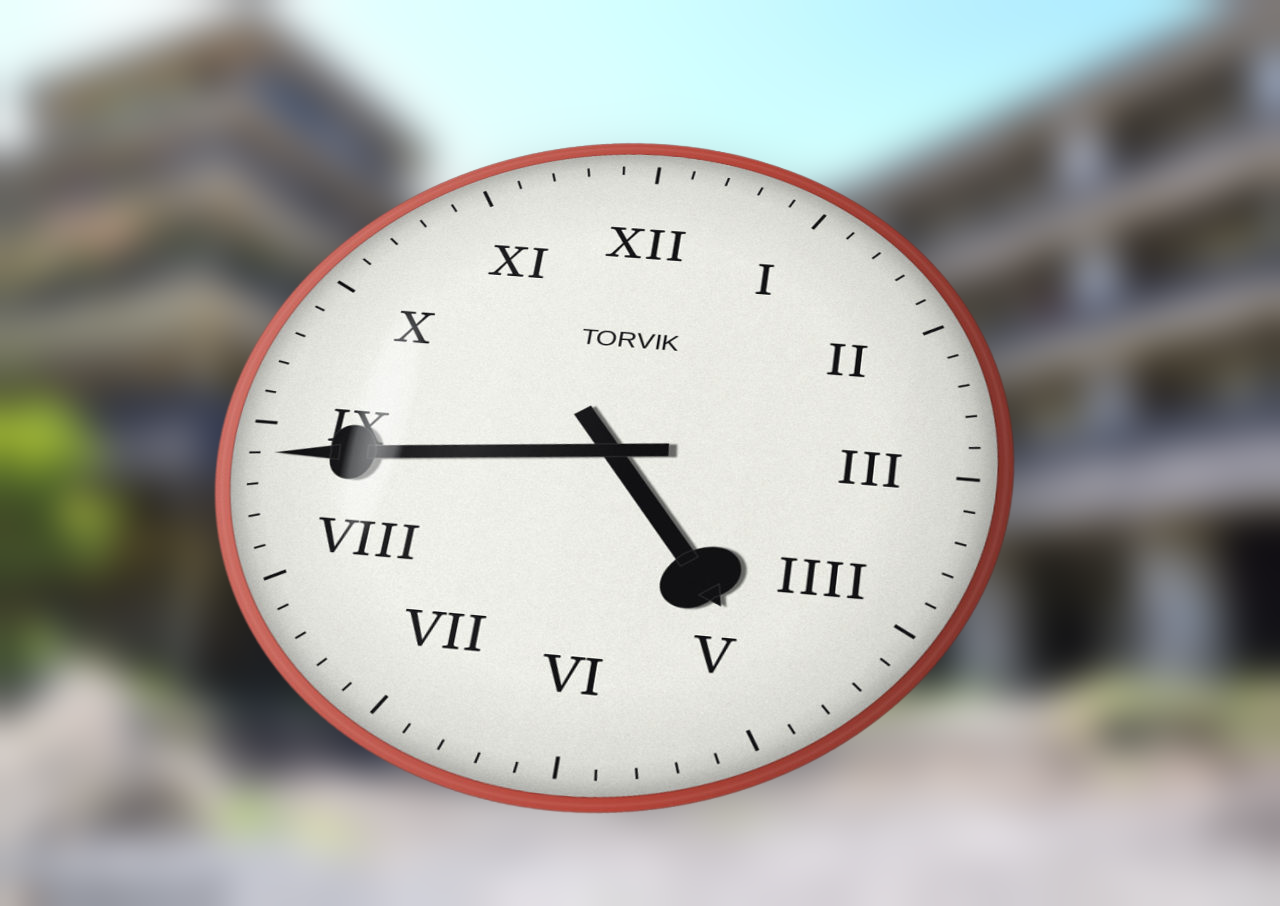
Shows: 4:44
